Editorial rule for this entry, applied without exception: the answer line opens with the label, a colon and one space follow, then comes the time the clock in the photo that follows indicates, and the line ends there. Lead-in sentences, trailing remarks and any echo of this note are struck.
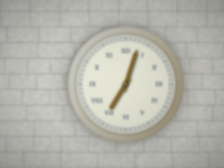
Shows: 7:03
